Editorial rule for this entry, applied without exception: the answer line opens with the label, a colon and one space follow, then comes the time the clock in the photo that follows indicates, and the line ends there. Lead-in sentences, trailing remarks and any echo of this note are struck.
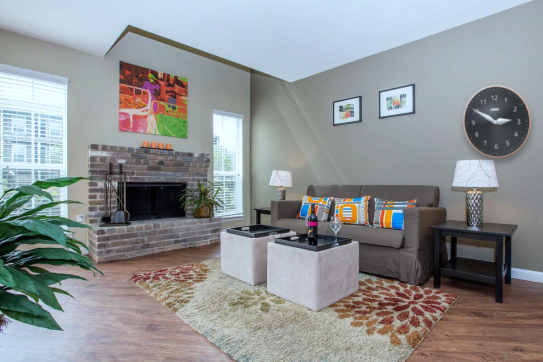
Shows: 2:50
